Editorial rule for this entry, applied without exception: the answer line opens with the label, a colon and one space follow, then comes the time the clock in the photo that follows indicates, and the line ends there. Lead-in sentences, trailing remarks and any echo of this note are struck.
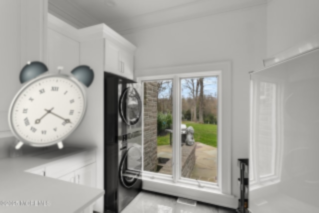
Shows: 7:19
